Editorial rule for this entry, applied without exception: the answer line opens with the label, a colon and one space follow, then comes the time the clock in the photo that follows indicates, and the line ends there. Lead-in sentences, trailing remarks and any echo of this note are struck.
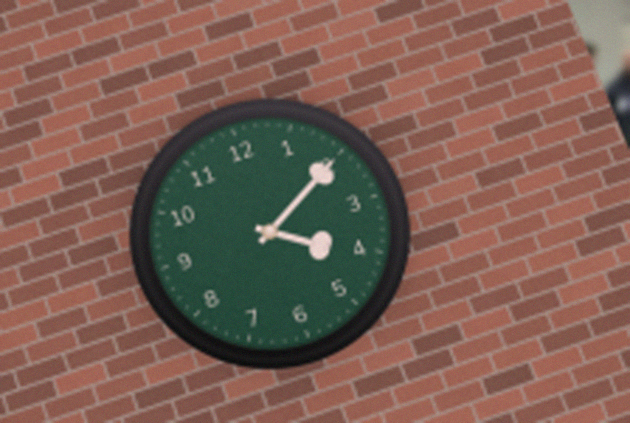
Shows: 4:10
